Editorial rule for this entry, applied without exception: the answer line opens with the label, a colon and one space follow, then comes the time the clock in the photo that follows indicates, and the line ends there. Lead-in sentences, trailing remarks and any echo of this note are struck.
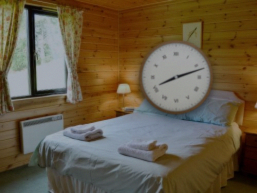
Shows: 8:12
